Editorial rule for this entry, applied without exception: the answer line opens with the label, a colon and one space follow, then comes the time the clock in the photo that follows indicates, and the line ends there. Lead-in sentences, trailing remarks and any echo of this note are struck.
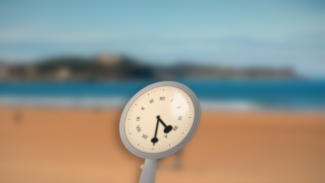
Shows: 4:30
